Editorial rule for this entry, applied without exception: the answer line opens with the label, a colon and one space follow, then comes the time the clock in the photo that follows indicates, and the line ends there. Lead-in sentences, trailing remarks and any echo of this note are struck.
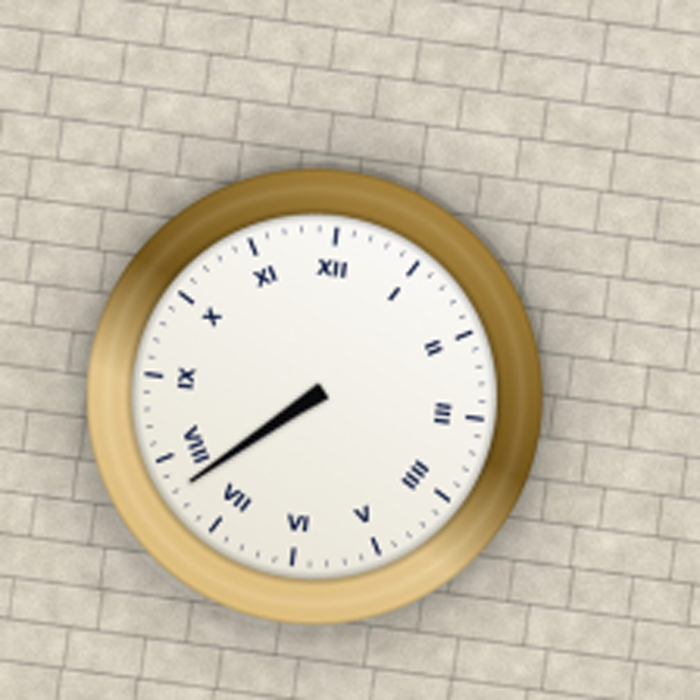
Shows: 7:38
